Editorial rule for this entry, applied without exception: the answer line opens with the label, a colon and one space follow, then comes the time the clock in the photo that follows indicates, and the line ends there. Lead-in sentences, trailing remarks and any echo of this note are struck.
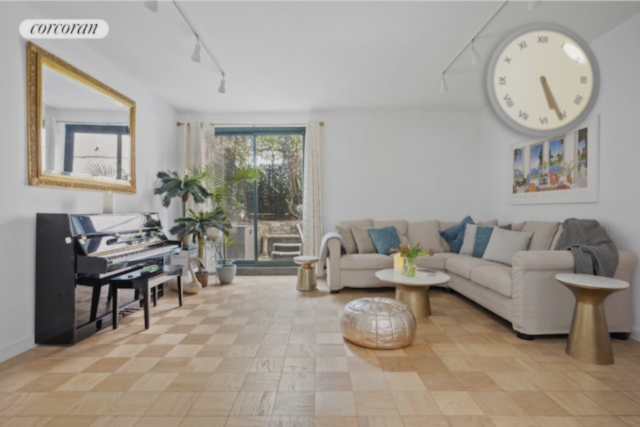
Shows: 5:26
